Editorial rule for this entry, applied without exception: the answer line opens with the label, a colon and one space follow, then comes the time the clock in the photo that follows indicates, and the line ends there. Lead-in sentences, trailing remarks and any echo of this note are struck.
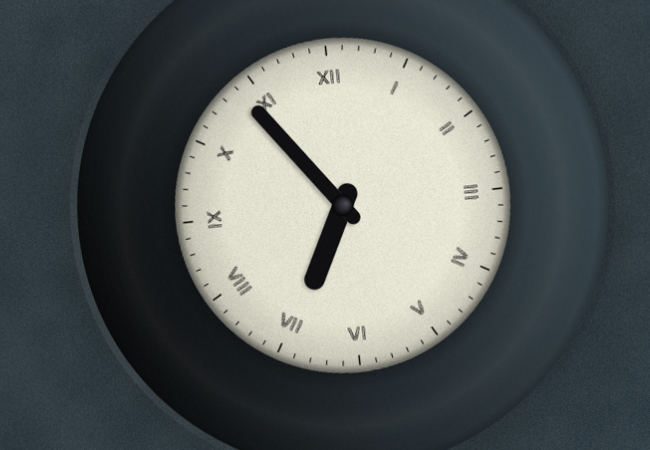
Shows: 6:54
